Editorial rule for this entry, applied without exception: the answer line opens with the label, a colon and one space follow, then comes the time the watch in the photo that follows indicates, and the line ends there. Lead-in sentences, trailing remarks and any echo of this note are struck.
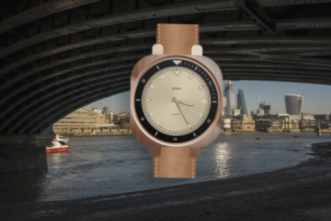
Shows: 3:25
